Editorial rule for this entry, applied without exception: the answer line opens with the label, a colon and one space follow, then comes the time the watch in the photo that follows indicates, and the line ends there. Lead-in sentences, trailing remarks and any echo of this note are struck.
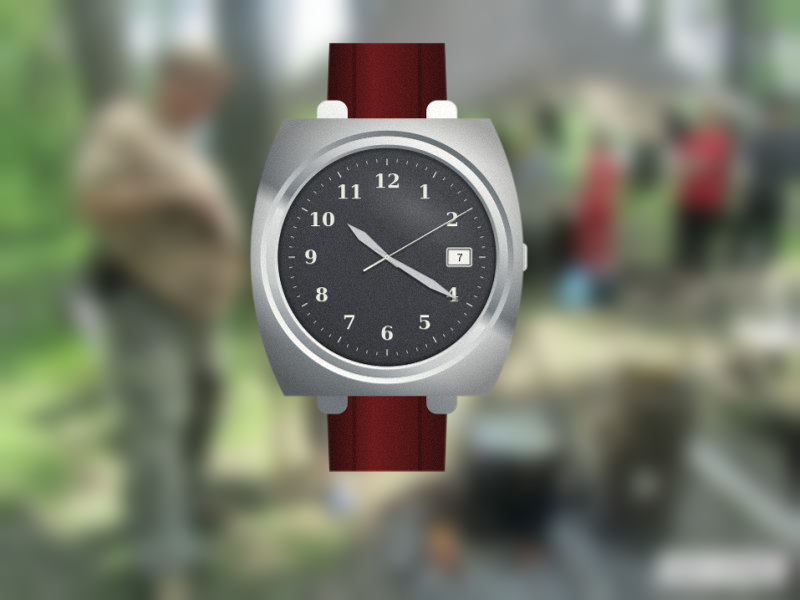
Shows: 10:20:10
